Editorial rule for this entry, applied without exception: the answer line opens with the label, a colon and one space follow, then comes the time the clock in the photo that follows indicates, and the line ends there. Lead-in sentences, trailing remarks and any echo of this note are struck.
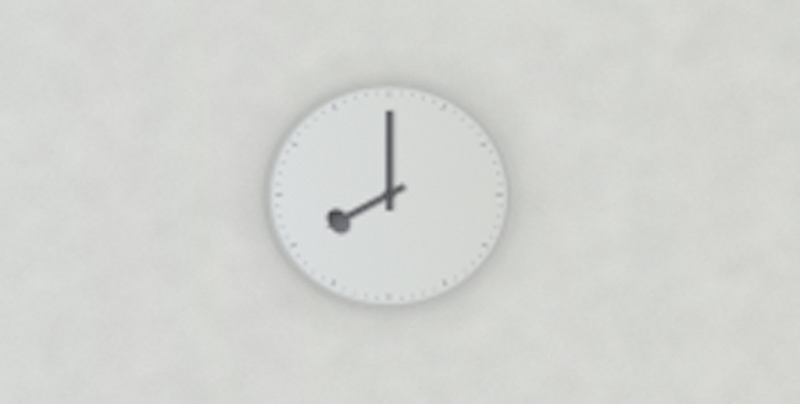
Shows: 8:00
